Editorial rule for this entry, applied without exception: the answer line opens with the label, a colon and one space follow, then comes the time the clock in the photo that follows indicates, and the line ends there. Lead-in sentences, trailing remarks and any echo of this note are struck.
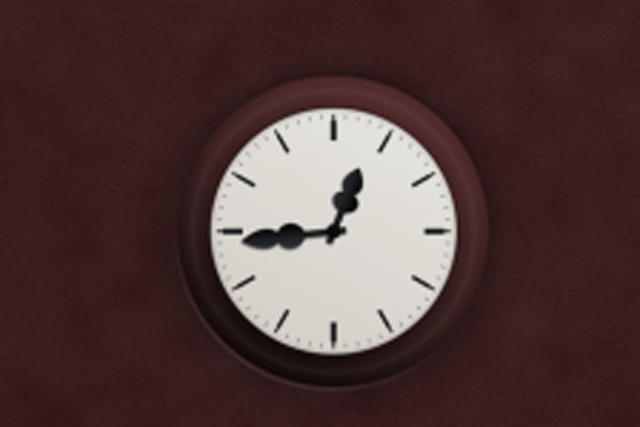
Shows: 12:44
